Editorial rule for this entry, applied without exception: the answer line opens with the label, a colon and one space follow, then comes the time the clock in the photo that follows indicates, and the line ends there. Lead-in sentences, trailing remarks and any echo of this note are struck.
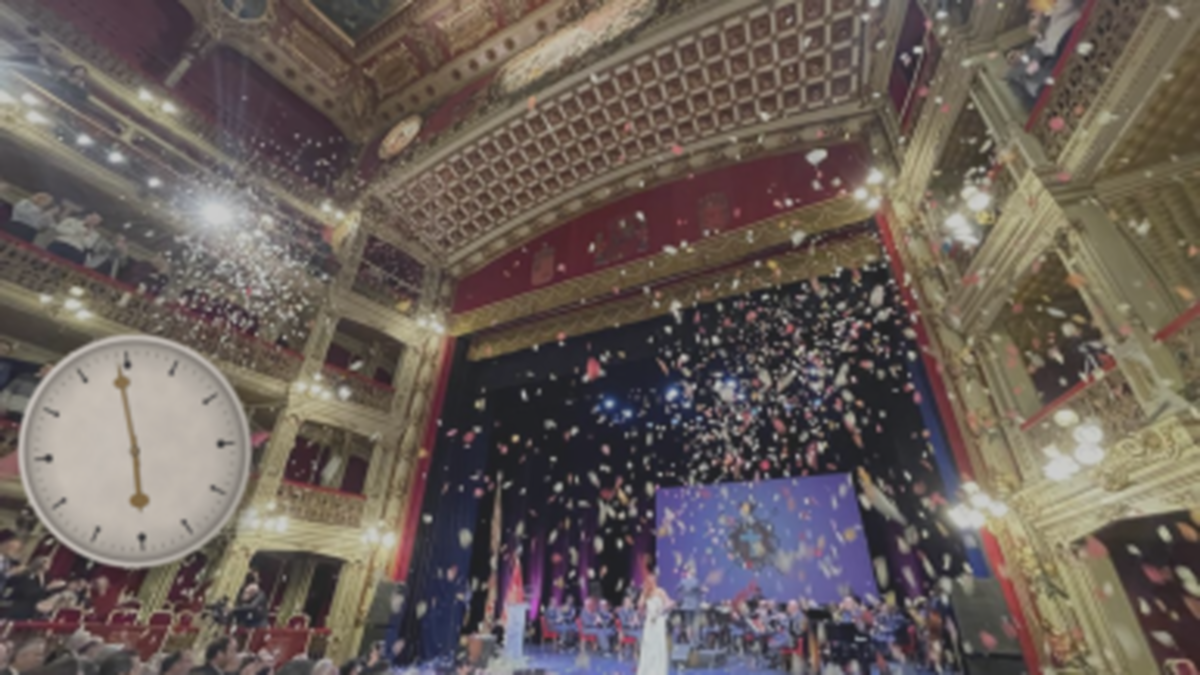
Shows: 5:59
